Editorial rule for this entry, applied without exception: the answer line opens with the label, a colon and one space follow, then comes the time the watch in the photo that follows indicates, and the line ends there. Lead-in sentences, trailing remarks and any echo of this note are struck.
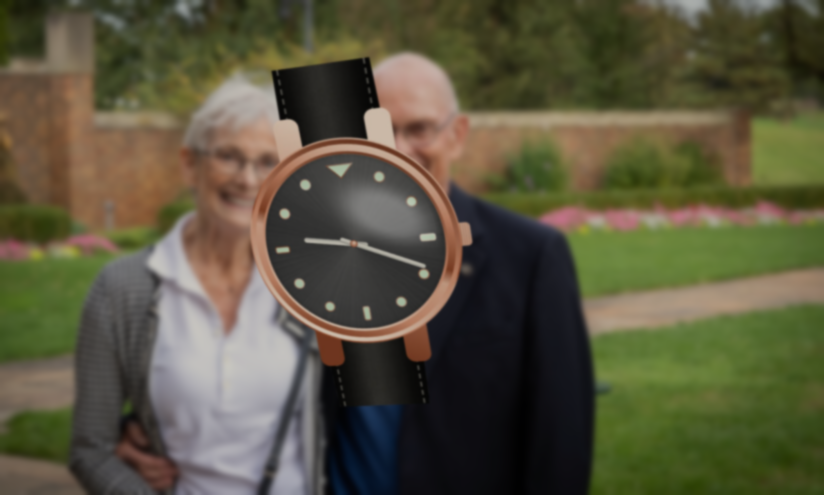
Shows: 9:19
